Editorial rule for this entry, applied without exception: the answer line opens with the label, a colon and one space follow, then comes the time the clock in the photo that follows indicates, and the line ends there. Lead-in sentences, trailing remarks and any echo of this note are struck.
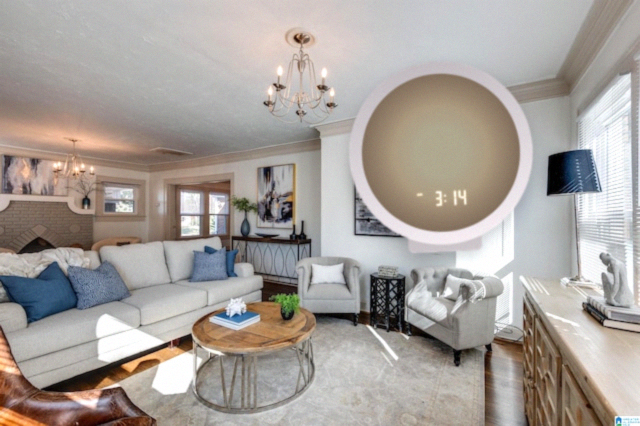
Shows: 3:14
